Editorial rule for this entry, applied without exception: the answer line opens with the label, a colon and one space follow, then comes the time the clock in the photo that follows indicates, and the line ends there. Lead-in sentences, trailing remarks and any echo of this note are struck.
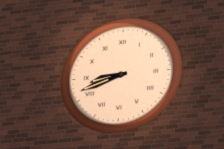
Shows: 8:42
